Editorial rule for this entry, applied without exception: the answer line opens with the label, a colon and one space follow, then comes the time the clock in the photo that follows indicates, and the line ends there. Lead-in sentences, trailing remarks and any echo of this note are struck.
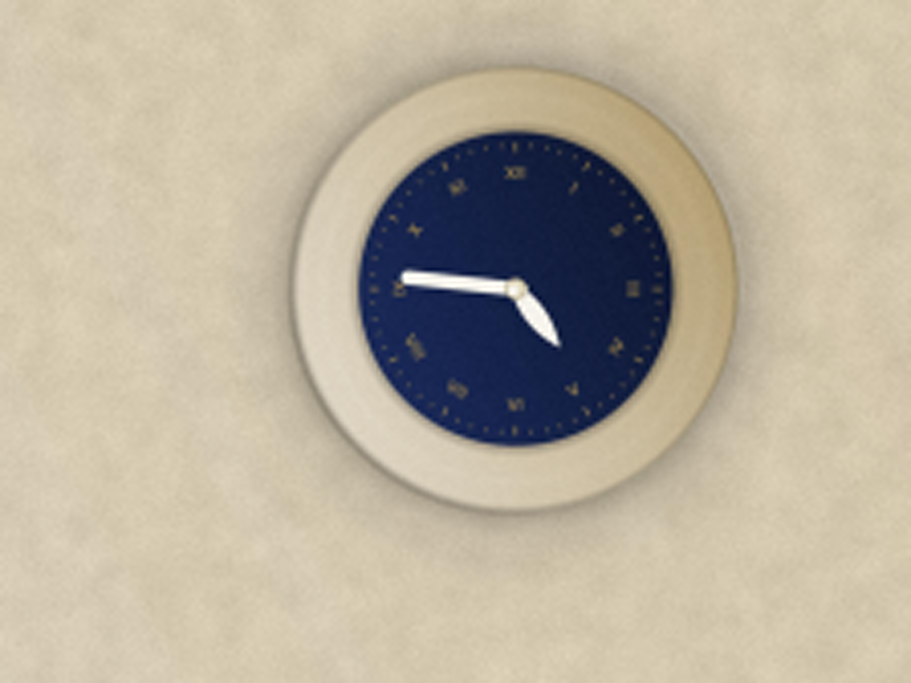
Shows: 4:46
